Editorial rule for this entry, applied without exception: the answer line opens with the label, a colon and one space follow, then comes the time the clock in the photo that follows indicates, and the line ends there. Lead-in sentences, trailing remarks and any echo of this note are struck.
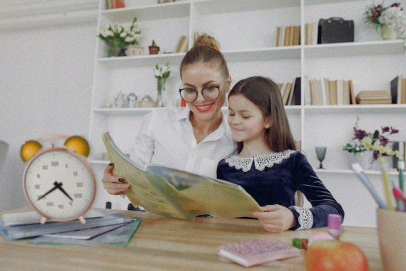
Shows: 4:40
